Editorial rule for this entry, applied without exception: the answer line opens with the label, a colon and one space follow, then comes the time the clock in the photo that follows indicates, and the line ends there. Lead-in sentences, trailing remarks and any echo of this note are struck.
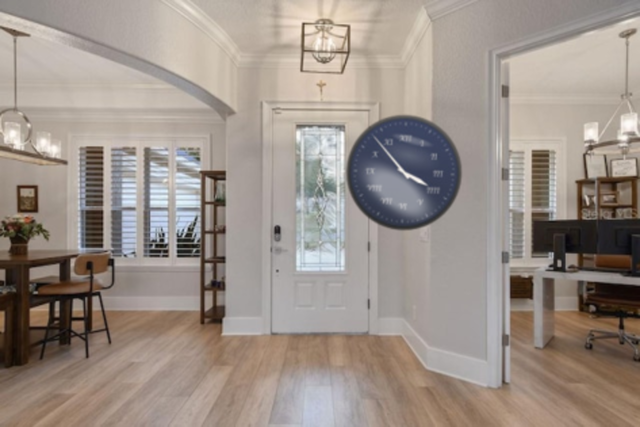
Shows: 3:53
